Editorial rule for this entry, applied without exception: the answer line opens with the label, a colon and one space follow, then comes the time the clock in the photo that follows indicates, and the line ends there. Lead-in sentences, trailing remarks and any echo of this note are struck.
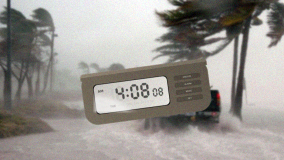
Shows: 4:08:08
